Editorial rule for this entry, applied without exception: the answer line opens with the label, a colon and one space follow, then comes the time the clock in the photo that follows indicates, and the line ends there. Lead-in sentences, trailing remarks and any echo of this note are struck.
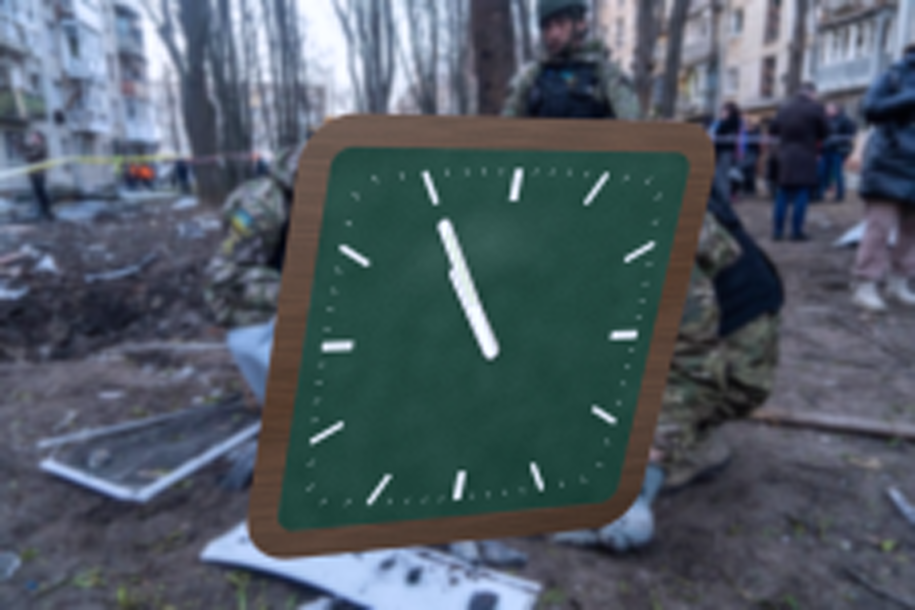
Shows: 10:55
